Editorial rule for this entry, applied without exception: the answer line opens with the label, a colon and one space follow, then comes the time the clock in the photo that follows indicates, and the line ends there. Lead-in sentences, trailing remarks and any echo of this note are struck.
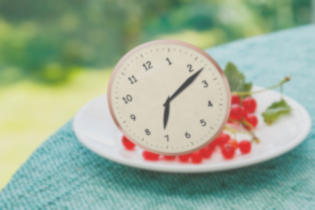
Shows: 7:12
